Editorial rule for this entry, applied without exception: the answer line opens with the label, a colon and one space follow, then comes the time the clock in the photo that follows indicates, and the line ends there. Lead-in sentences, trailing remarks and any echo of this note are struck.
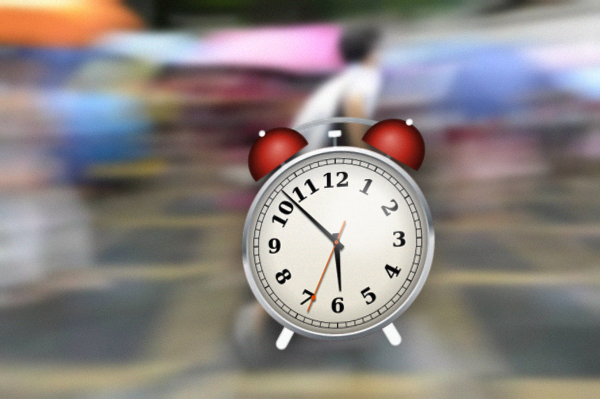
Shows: 5:52:34
